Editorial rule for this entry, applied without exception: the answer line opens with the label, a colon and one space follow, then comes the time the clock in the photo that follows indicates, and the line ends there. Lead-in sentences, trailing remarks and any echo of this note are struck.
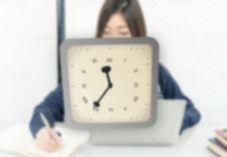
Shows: 11:36
